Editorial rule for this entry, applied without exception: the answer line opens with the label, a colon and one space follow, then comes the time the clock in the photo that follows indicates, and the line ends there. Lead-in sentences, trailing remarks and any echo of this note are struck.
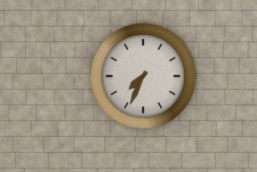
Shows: 7:34
